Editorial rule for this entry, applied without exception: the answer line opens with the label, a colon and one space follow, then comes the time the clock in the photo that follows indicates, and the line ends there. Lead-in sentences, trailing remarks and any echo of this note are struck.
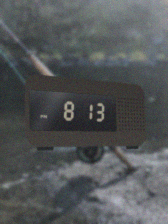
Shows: 8:13
